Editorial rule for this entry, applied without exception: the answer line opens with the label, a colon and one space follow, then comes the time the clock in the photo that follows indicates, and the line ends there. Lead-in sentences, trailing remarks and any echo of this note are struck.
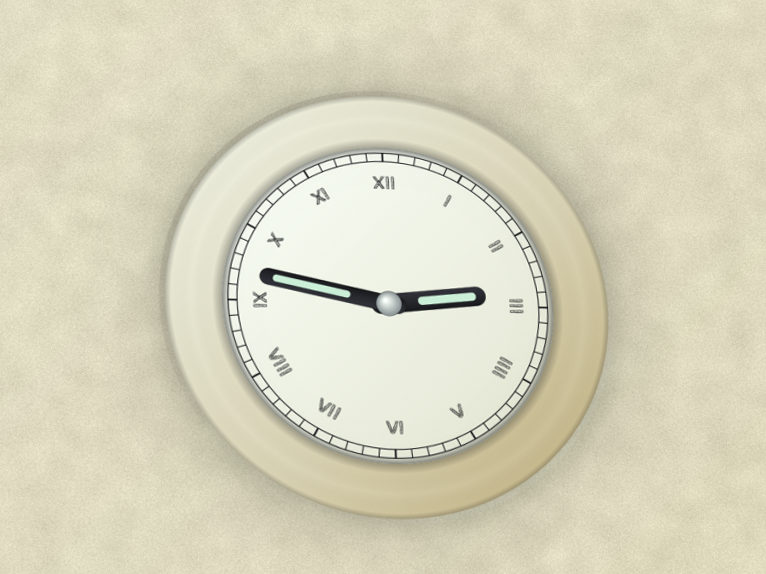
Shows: 2:47
